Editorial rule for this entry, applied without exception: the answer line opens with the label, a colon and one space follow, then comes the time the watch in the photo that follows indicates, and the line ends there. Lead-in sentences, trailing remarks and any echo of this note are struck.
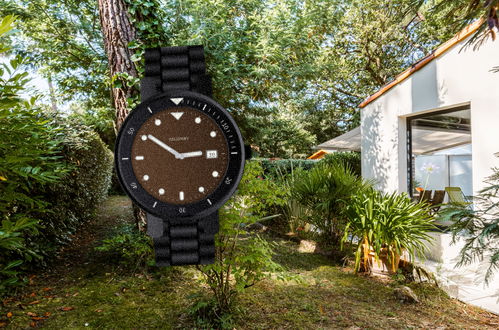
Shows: 2:51
